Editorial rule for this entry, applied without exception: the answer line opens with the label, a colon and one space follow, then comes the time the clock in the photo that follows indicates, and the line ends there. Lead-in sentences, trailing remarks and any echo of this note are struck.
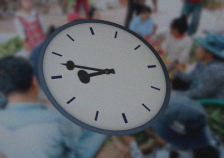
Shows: 8:48
